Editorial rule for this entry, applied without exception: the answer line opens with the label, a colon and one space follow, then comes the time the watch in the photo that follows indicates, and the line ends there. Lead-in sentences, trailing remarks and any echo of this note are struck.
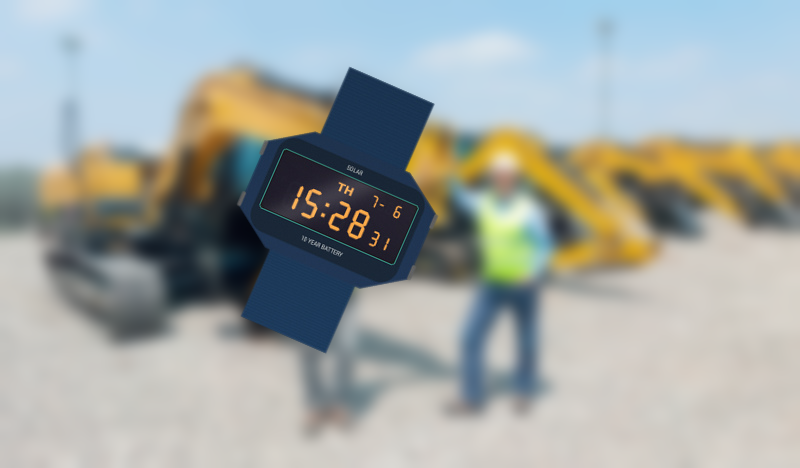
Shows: 15:28:31
